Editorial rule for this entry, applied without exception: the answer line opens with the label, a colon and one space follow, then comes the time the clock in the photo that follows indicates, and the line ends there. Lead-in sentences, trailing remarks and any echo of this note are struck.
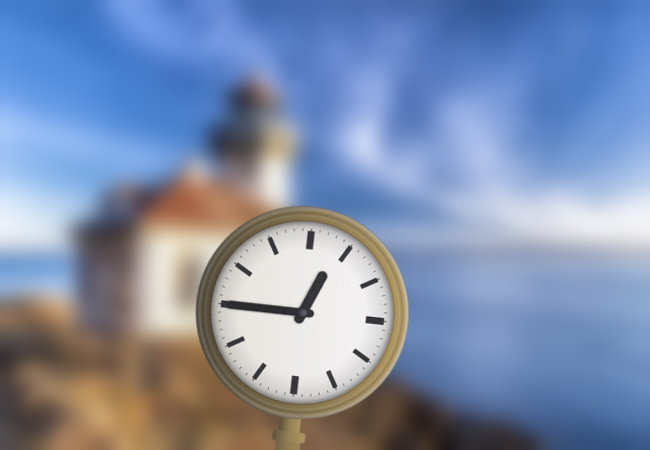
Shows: 12:45
